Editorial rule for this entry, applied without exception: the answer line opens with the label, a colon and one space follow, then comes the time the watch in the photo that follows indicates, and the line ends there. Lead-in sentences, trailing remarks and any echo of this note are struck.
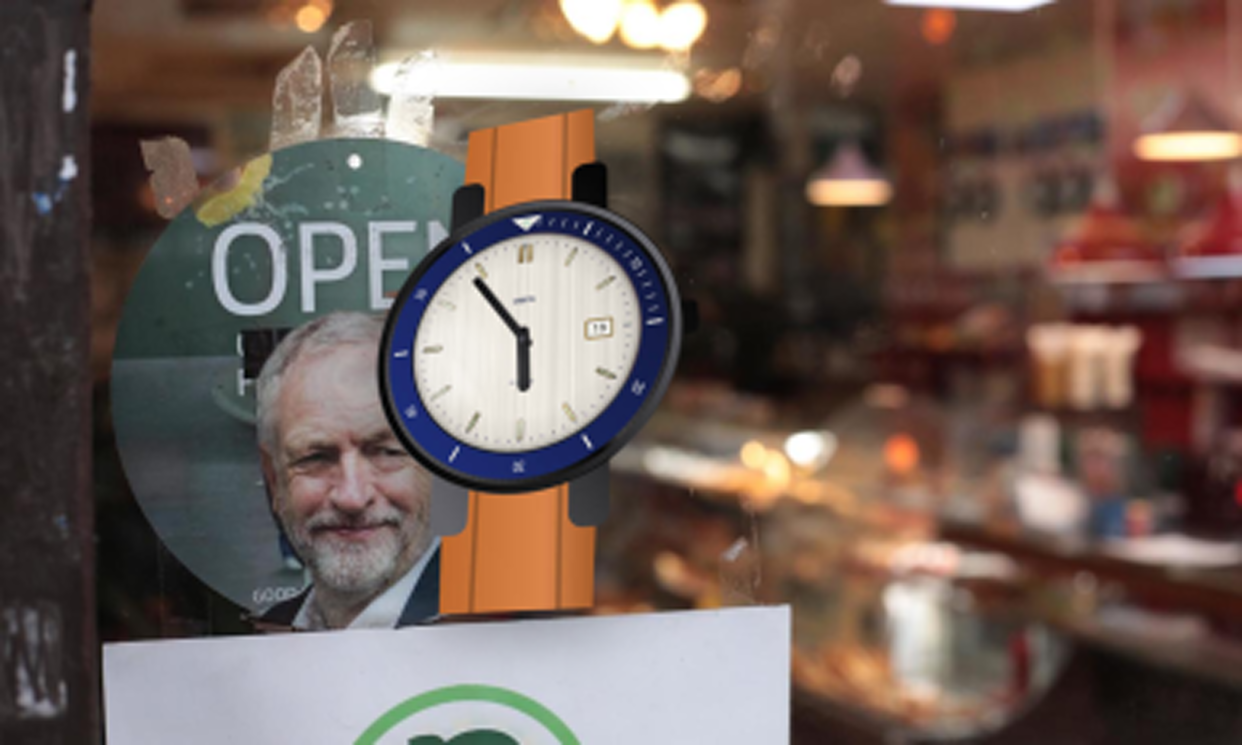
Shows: 5:54
